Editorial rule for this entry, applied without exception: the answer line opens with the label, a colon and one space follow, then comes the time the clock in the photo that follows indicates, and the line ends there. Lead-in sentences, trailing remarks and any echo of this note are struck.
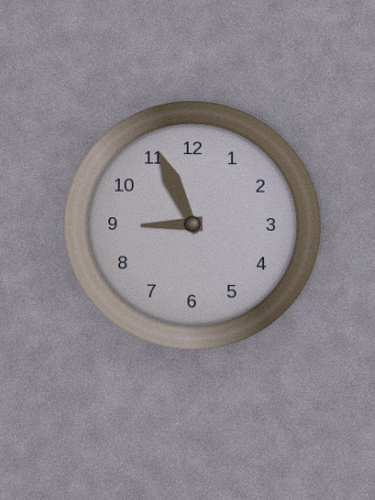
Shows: 8:56
